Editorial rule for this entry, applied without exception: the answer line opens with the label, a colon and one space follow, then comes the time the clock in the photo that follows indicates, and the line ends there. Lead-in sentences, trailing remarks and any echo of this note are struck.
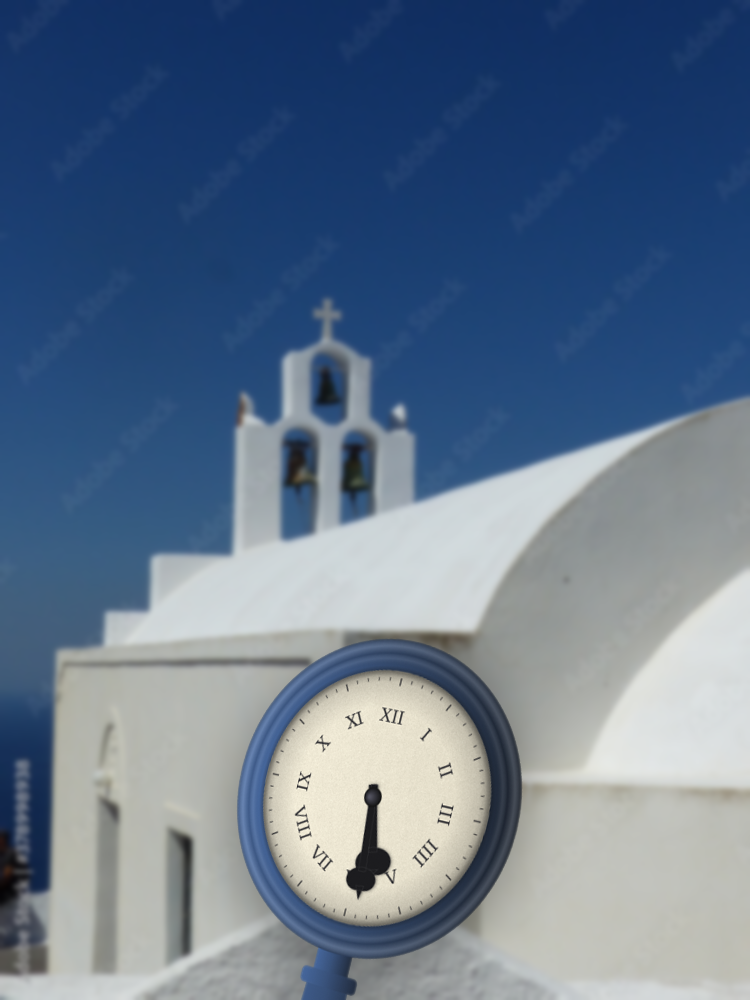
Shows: 5:29
